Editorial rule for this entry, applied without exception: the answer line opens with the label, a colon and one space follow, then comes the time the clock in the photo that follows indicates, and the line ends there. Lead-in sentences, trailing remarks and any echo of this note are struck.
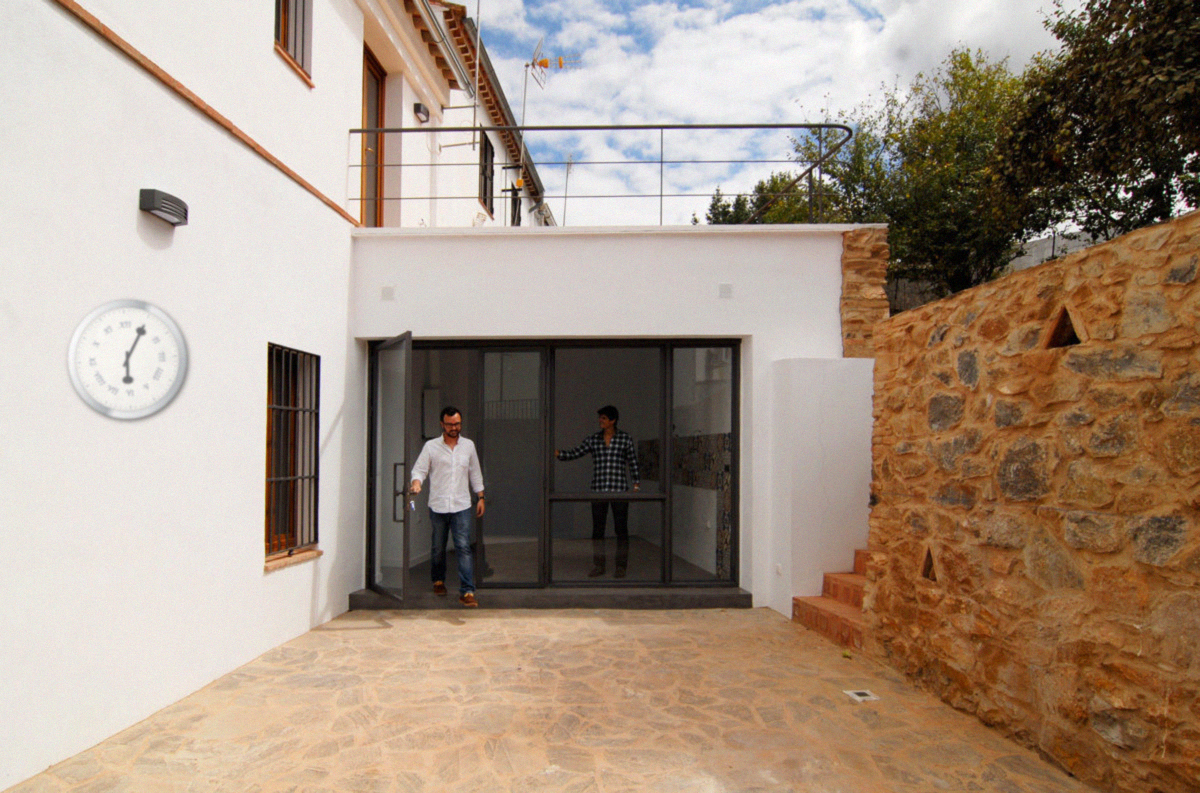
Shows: 6:05
